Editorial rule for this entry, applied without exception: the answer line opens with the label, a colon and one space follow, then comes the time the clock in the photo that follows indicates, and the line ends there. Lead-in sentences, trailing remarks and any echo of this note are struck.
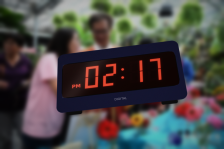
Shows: 2:17
